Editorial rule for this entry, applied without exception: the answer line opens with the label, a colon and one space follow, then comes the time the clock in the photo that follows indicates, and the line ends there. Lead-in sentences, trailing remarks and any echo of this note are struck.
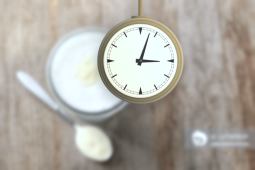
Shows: 3:03
